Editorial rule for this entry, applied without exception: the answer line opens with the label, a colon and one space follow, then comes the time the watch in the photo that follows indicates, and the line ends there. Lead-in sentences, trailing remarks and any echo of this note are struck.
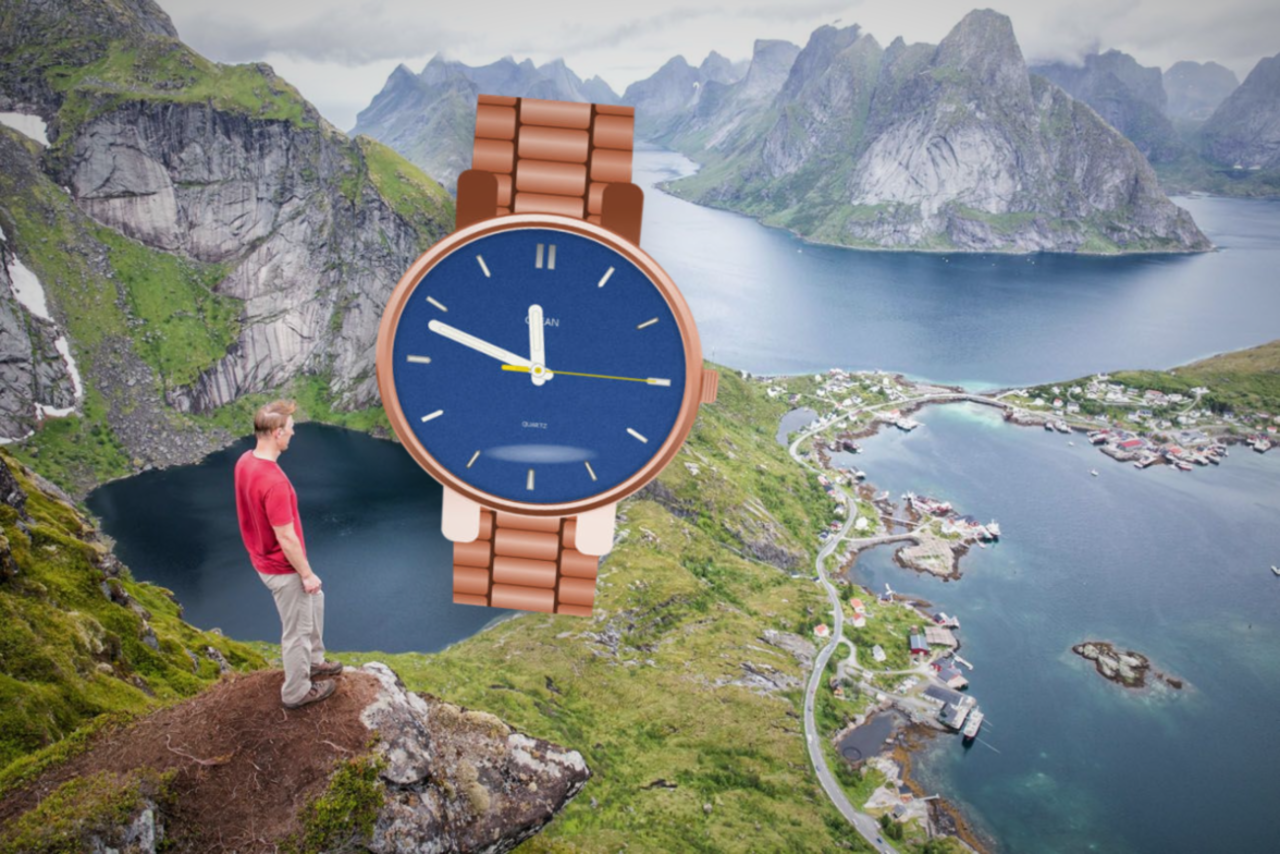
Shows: 11:48:15
